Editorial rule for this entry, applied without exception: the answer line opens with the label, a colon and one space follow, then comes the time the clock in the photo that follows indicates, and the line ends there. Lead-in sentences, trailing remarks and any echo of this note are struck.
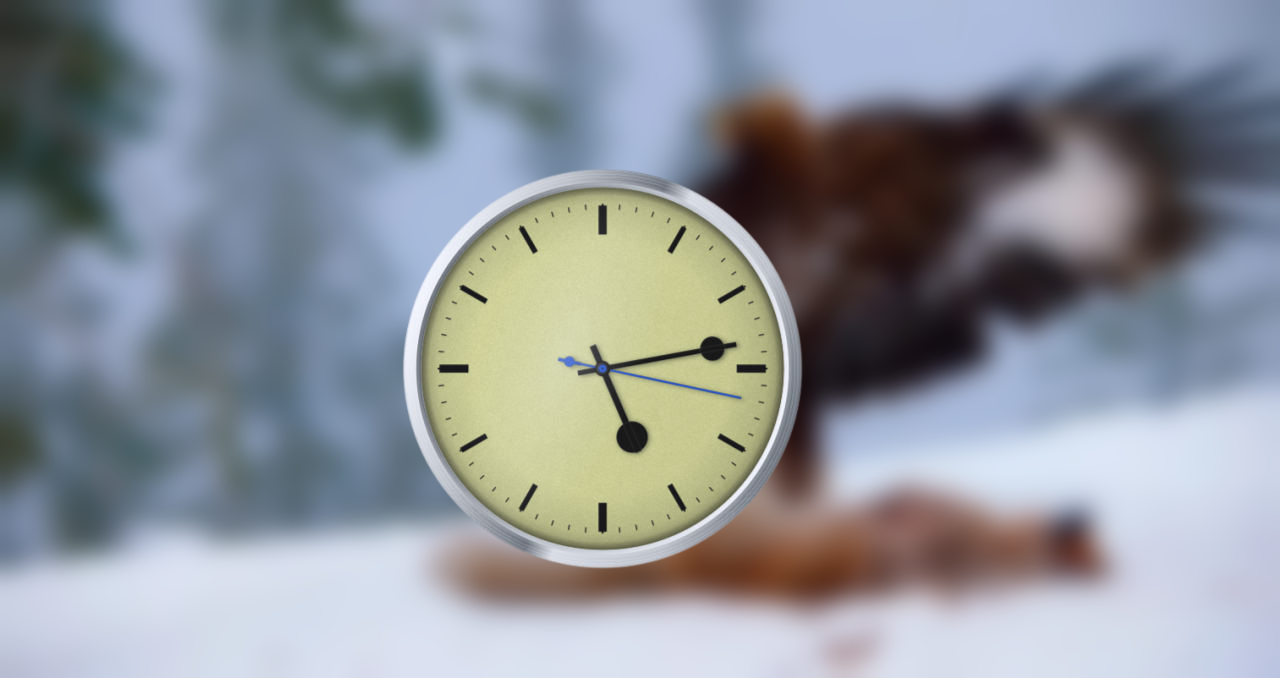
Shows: 5:13:17
